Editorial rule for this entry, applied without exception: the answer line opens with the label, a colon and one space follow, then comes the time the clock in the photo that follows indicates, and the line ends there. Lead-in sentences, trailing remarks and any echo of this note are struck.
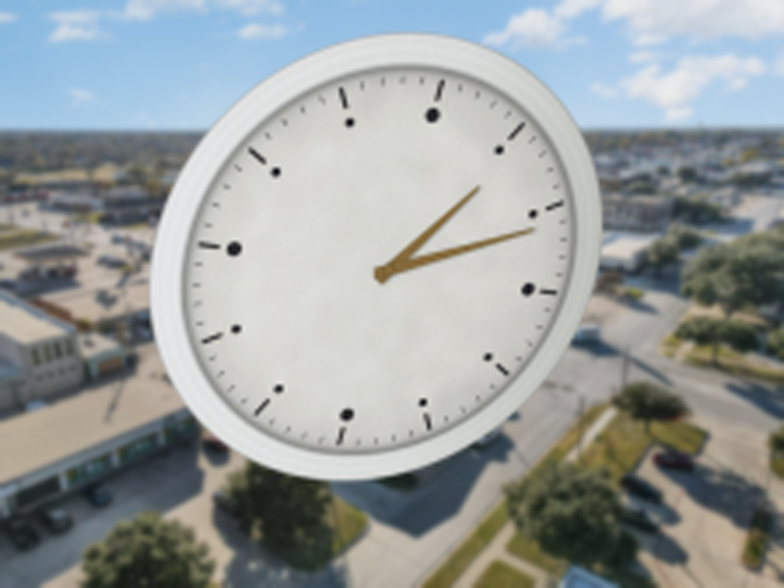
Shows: 1:11
